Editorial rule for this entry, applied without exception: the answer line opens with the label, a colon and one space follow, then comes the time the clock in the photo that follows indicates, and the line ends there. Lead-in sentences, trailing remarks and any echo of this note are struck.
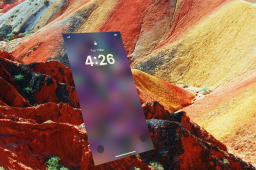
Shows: 4:26
